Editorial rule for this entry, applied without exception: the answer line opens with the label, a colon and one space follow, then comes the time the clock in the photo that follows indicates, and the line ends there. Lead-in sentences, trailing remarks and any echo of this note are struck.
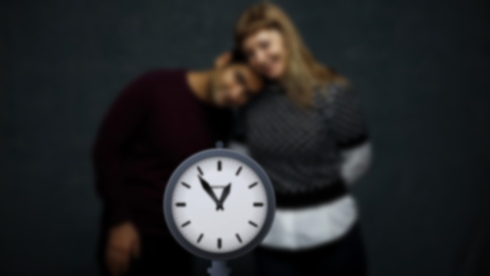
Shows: 12:54
